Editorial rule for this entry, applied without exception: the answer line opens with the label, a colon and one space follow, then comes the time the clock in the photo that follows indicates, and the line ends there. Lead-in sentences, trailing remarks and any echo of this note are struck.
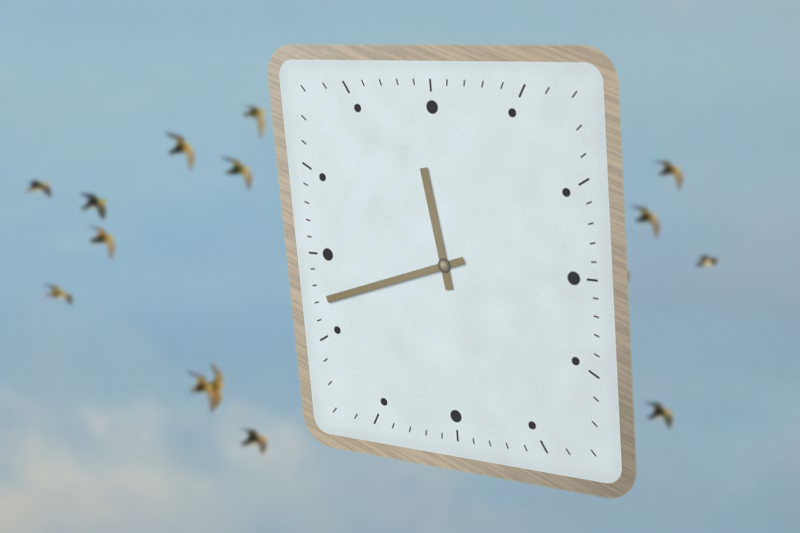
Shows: 11:42
